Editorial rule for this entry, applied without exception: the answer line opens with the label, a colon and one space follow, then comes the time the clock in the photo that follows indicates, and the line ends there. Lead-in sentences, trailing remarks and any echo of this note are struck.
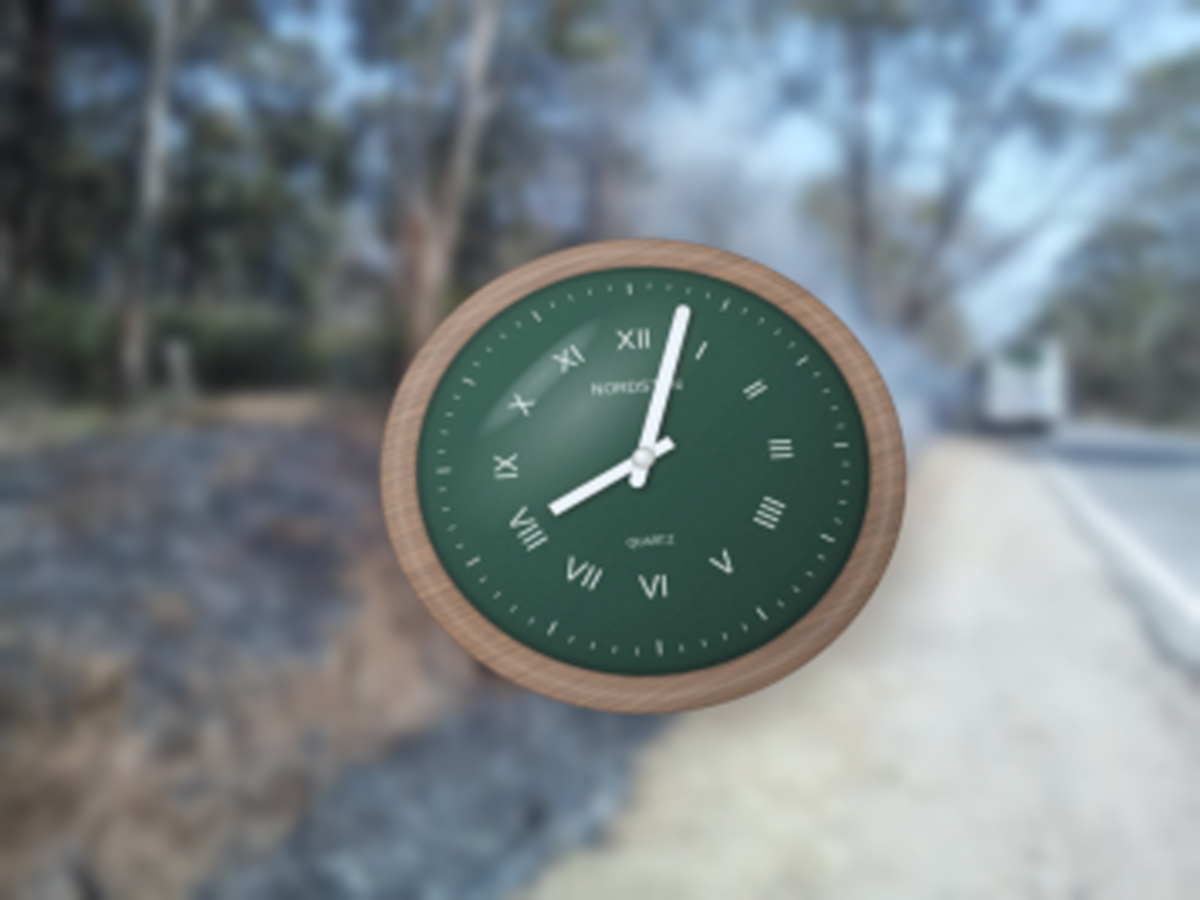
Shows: 8:03
